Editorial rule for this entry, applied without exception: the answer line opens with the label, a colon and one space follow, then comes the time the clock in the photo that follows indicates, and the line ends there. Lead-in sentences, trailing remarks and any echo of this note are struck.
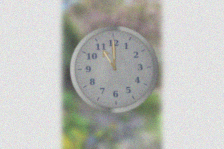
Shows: 11:00
